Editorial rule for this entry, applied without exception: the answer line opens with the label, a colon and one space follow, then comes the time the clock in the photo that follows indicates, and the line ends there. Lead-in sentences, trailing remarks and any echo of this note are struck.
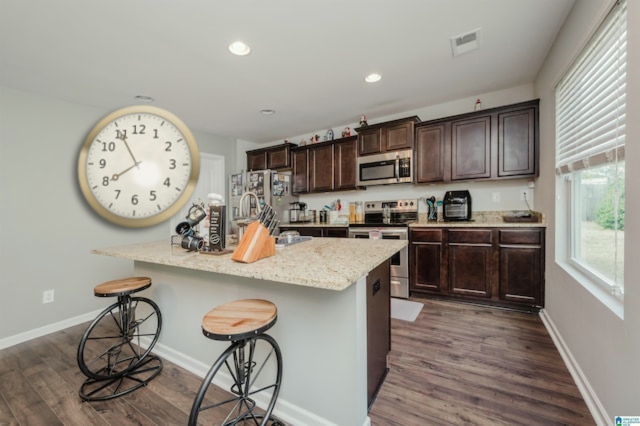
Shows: 7:55
